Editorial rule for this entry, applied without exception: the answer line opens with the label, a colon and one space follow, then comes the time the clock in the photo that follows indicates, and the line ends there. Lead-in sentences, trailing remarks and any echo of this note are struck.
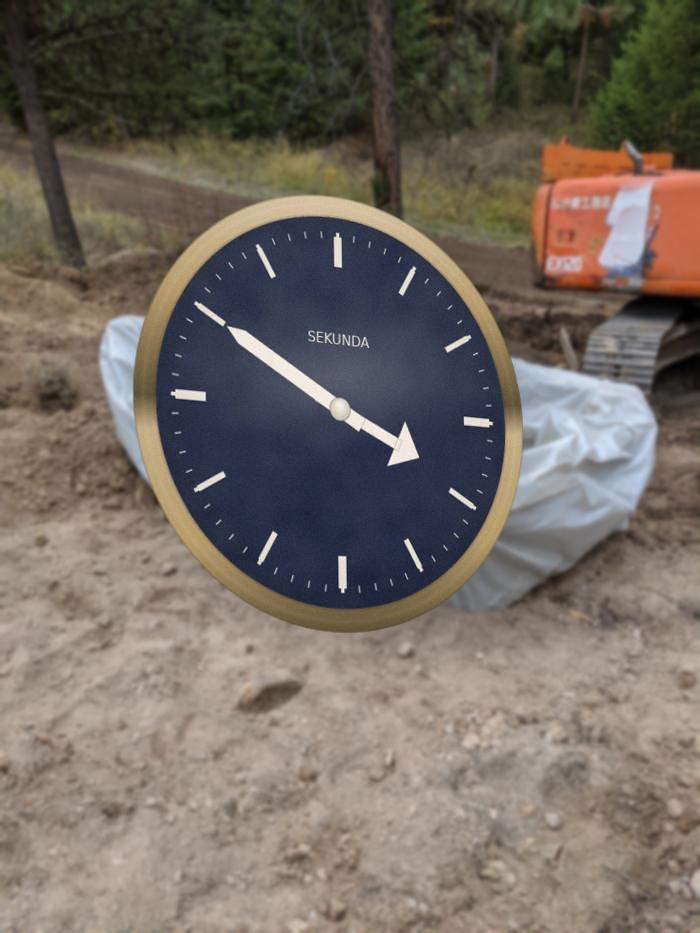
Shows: 3:50
